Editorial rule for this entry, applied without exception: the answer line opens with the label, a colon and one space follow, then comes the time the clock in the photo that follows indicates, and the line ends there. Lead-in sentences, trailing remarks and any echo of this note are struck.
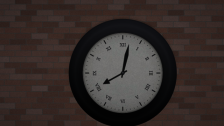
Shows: 8:02
